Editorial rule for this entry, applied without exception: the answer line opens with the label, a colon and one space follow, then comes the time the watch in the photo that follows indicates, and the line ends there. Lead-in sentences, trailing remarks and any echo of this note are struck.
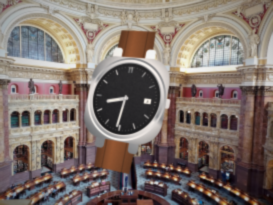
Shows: 8:31
